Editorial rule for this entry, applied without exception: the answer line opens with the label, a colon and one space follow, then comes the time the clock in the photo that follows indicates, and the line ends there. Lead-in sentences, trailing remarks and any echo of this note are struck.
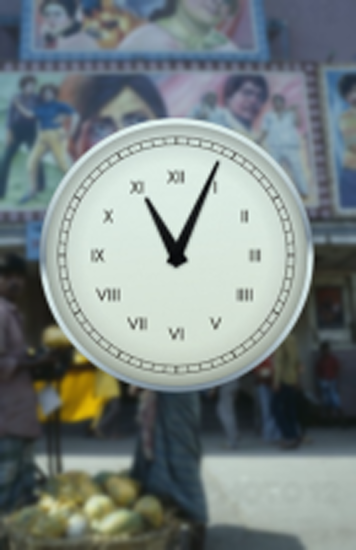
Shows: 11:04
